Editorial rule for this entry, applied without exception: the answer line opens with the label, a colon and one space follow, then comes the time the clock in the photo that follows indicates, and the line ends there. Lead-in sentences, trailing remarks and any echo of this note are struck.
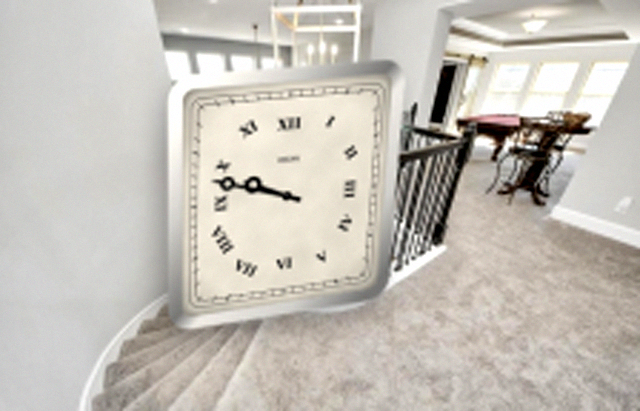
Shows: 9:48
